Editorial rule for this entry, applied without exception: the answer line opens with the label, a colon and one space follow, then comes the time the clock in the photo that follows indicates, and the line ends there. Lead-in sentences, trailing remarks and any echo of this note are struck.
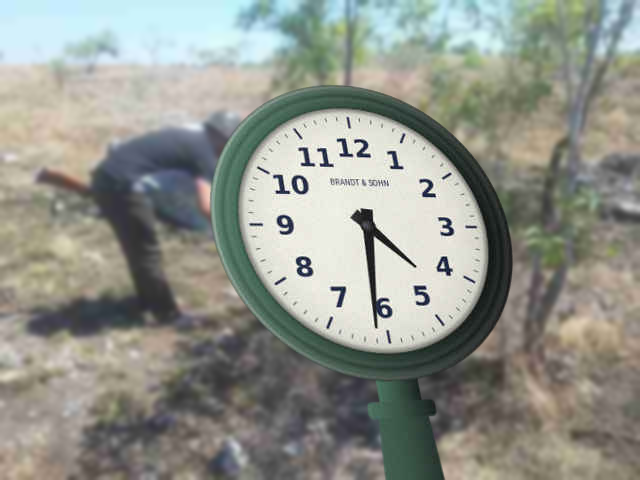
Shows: 4:31
